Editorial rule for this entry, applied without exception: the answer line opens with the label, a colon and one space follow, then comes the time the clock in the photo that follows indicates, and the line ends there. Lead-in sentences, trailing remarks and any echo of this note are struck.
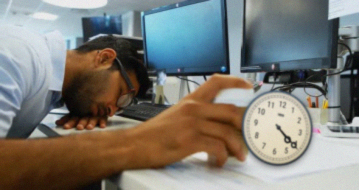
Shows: 4:21
